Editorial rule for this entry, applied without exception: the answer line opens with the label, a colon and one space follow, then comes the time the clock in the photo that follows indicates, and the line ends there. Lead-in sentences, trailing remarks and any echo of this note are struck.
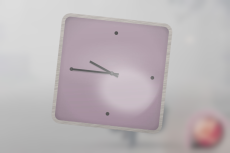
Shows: 9:45
